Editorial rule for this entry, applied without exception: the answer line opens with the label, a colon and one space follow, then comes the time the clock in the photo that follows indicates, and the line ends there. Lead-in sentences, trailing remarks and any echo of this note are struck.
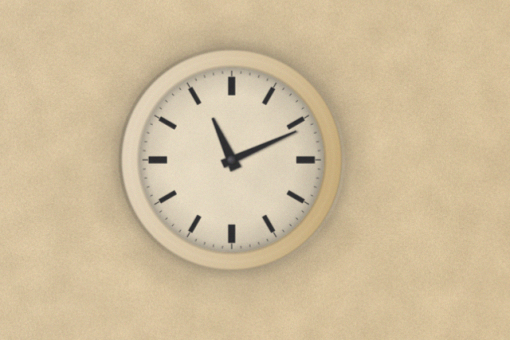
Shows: 11:11
